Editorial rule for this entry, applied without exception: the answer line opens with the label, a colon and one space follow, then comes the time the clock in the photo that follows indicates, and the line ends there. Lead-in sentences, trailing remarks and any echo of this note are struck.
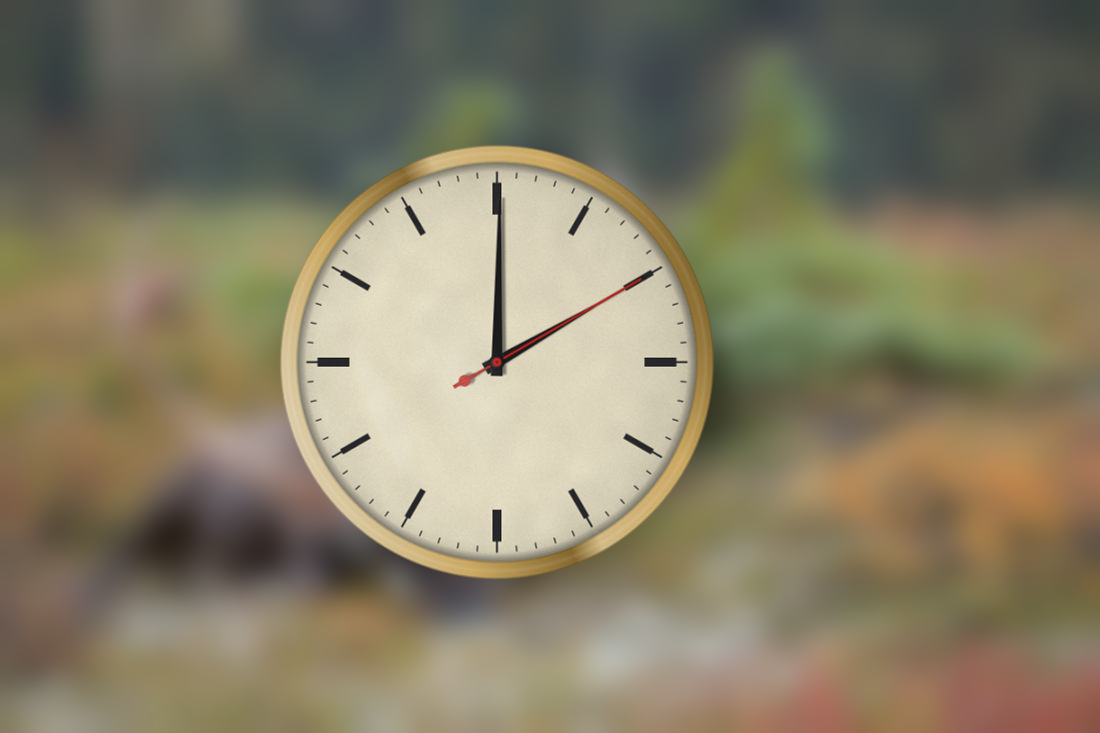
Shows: 2:00:10
